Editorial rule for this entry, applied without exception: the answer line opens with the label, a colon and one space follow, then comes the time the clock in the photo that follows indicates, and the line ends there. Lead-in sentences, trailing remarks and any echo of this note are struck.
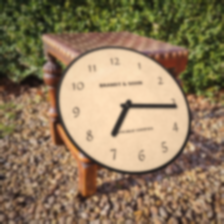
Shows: 7:16
